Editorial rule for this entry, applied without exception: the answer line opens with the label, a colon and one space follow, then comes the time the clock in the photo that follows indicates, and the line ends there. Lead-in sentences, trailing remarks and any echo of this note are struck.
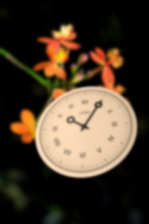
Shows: 10:05
